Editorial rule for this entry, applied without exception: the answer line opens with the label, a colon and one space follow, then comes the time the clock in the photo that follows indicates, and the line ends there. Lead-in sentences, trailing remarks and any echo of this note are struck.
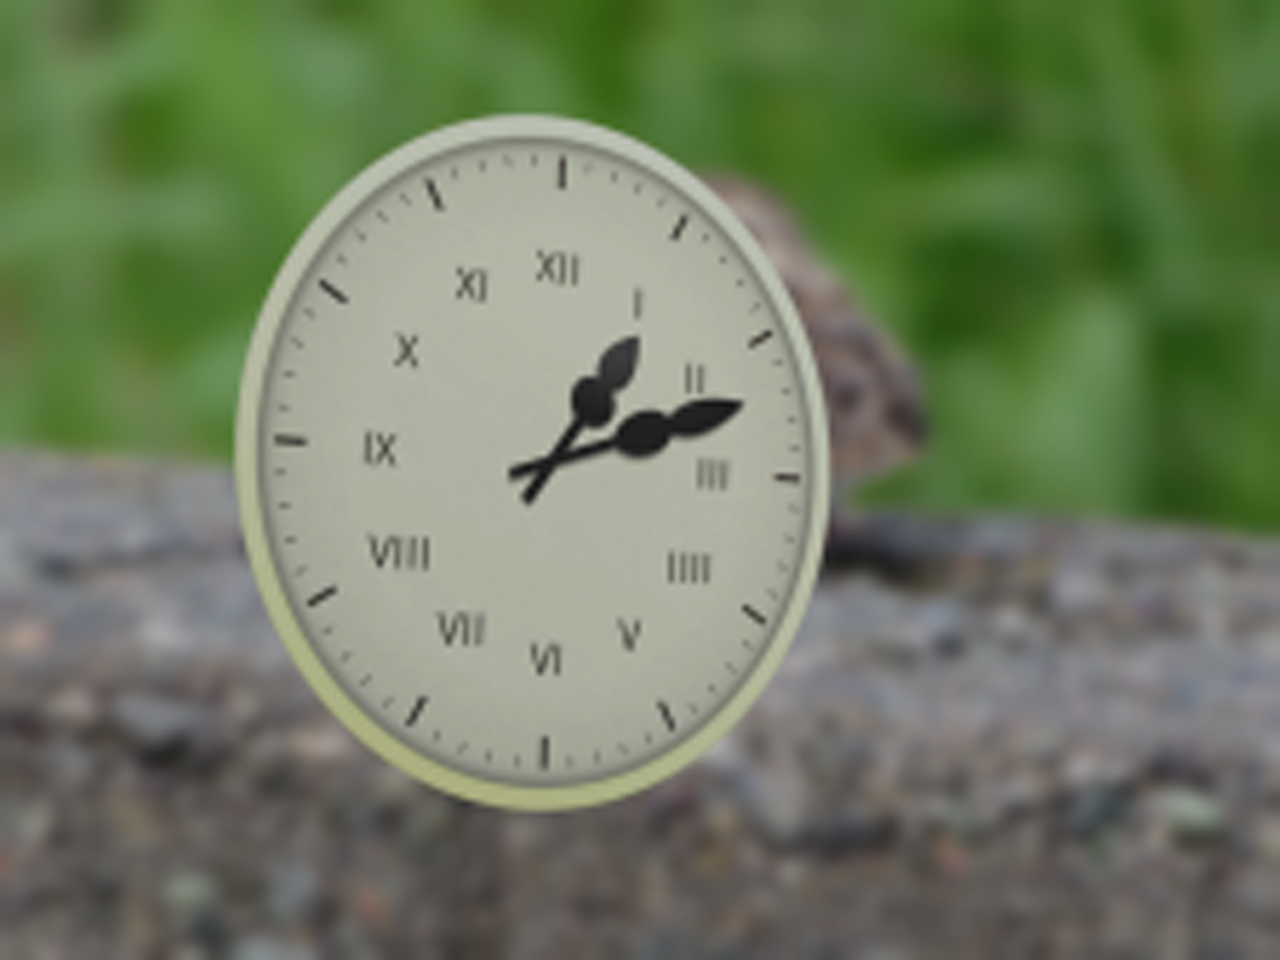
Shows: 1:12
